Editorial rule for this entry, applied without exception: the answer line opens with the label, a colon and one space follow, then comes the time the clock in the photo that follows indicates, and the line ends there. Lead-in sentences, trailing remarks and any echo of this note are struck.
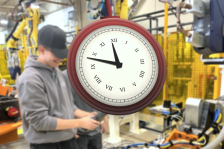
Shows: 11:48
